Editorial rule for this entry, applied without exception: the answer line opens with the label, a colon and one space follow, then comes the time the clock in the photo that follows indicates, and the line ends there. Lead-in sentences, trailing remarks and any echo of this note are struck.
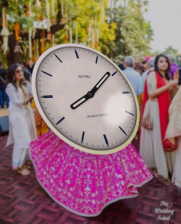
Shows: 8:09
